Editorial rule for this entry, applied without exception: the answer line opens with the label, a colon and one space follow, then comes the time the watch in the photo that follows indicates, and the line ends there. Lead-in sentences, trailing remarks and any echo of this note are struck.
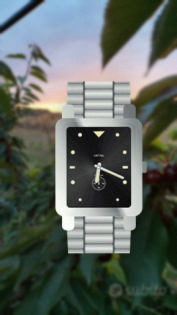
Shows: 6:19
